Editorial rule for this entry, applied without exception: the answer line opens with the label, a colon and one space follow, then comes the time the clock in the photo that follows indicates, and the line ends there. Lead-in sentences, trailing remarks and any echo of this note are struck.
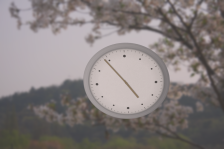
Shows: 4:54
